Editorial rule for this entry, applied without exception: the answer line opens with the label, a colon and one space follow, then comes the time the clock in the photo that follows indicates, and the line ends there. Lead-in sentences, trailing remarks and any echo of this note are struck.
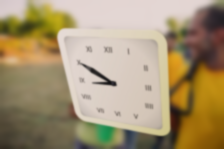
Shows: 8:50
